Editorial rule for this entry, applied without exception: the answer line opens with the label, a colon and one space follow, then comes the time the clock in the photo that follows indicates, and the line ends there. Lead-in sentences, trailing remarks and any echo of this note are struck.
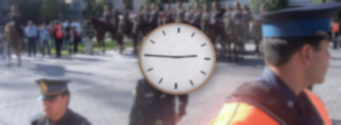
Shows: 2:45
